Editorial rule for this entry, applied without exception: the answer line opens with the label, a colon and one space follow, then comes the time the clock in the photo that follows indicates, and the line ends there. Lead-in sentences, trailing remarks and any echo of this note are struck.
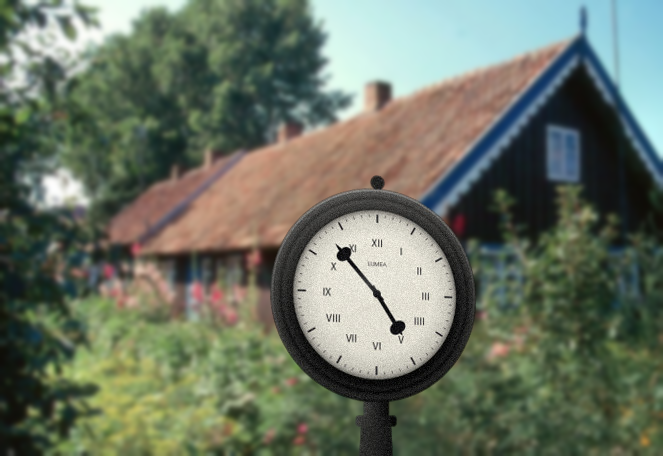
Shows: 4:53
